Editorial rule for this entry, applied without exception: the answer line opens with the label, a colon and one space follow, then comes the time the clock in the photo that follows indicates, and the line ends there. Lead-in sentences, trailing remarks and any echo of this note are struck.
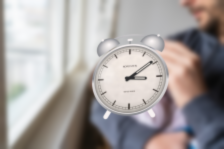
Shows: 3:09
